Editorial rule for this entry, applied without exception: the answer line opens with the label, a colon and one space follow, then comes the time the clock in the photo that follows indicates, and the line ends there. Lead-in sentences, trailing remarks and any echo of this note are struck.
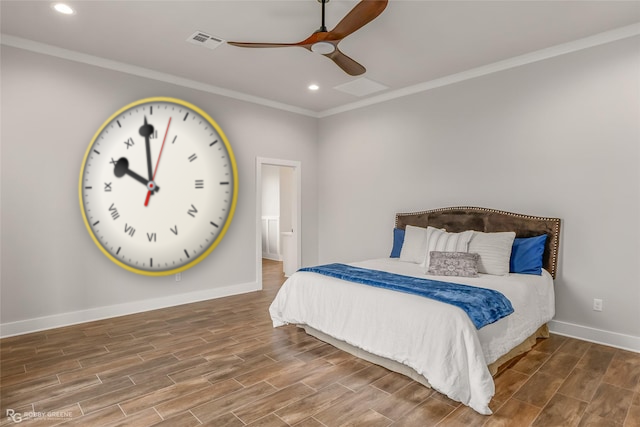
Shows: 9:59:03
